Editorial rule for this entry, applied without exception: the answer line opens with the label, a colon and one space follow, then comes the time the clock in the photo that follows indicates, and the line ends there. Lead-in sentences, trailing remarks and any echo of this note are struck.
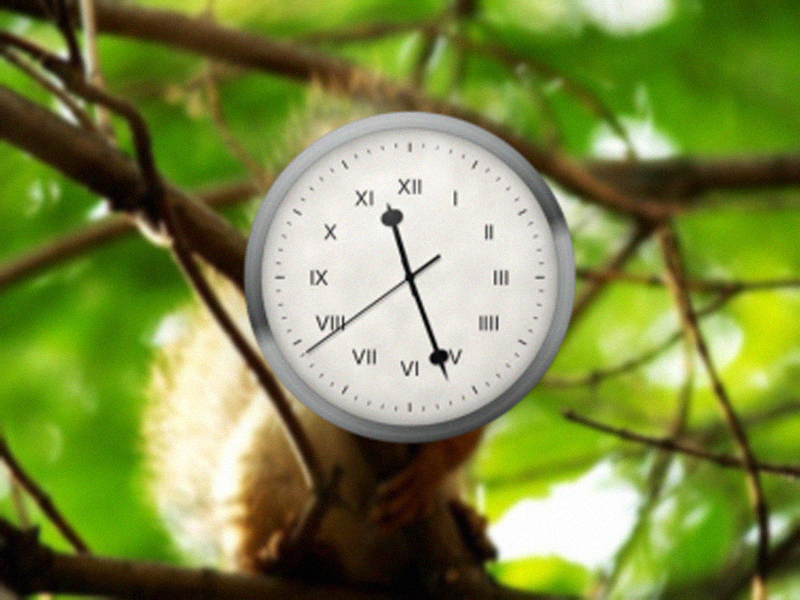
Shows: 11:26:39
